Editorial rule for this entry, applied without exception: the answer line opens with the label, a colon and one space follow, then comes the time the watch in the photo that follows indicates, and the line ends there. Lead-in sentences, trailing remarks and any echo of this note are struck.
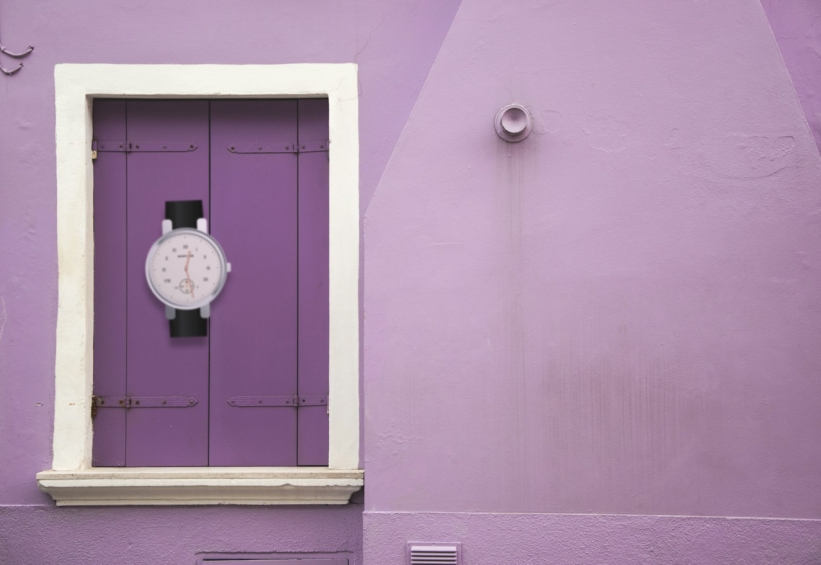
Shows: 12:28
